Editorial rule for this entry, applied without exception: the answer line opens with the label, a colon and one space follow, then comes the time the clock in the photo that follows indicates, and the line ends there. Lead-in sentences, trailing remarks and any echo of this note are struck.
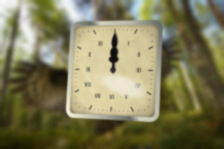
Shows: 12:00
